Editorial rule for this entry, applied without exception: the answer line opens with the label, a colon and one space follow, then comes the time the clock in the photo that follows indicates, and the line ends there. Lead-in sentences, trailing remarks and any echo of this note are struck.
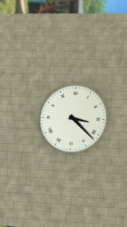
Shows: 3:22
